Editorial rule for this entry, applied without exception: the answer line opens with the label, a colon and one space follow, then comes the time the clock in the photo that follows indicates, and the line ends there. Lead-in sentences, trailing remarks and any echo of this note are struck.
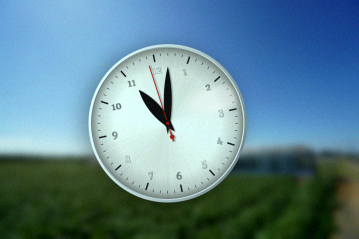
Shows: 11:01:59
